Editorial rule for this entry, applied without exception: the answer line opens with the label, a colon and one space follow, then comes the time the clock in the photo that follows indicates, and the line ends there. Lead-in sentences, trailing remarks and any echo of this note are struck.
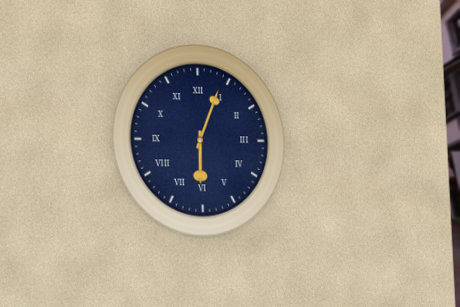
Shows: 6:04
